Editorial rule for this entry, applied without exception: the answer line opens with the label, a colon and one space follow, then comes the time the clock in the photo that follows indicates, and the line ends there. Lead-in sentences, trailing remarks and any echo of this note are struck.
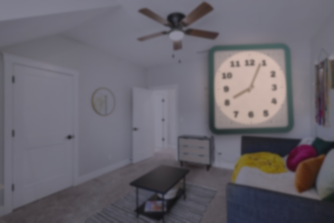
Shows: 8:04
